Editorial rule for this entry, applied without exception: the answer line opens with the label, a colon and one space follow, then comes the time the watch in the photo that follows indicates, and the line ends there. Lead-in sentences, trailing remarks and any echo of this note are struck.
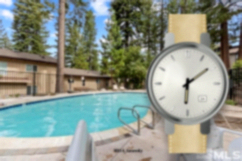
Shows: 6:09
